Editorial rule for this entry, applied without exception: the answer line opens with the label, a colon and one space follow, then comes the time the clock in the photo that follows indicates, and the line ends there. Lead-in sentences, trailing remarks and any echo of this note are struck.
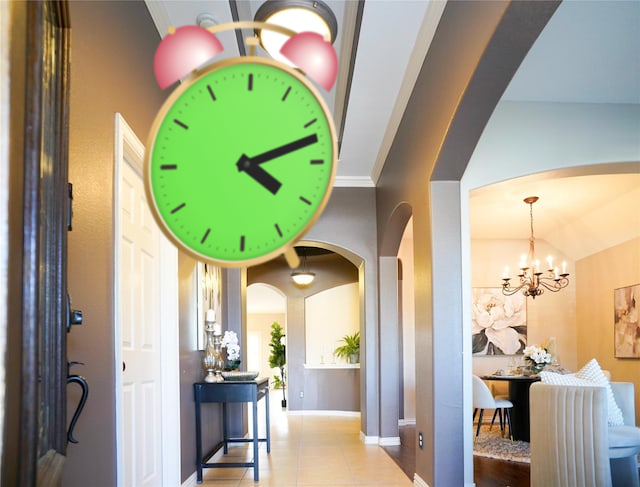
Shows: 4:12
